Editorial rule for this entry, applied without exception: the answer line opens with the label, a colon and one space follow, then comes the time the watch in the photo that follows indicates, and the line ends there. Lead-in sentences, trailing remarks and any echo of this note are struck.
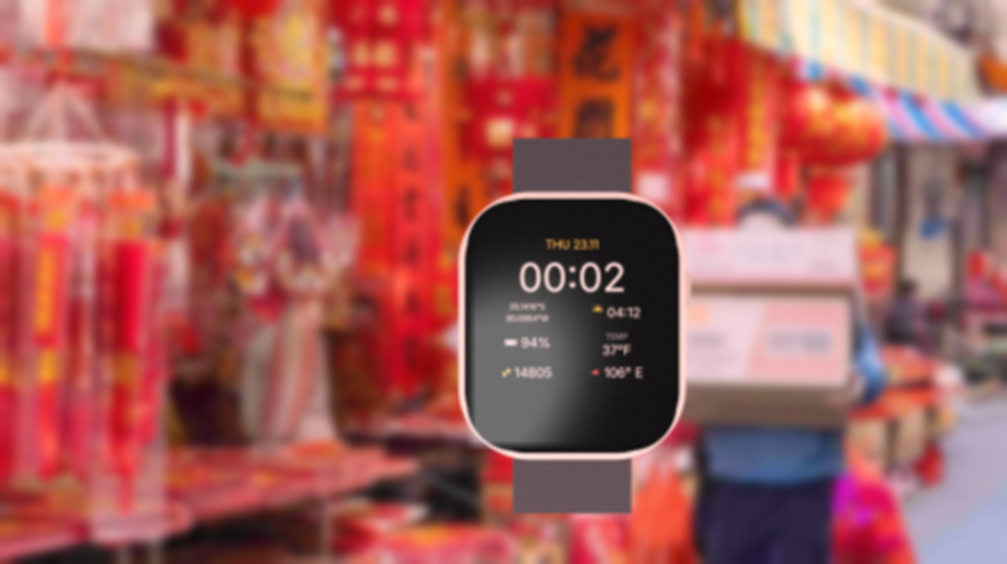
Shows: 0:02
